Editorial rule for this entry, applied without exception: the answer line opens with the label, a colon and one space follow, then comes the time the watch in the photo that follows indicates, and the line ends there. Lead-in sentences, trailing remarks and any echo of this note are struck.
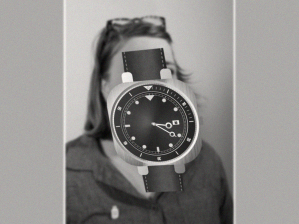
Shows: 3:21
